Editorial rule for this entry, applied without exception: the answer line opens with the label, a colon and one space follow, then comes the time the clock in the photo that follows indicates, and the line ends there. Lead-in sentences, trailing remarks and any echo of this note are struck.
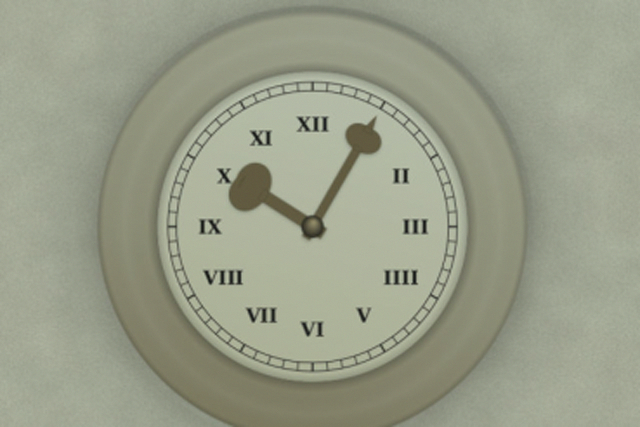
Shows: 10:05
